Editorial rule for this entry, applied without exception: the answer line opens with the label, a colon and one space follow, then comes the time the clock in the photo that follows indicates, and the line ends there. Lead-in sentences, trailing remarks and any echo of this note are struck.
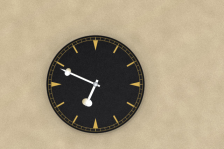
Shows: 6:49
